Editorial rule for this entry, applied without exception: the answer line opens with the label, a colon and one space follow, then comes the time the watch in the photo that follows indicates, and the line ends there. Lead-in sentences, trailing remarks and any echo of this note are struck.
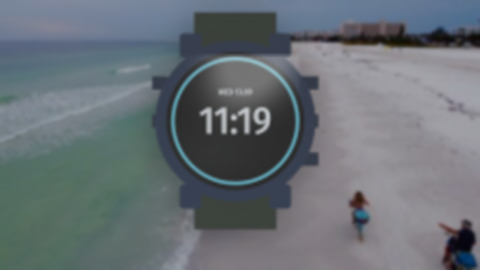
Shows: 11:19
